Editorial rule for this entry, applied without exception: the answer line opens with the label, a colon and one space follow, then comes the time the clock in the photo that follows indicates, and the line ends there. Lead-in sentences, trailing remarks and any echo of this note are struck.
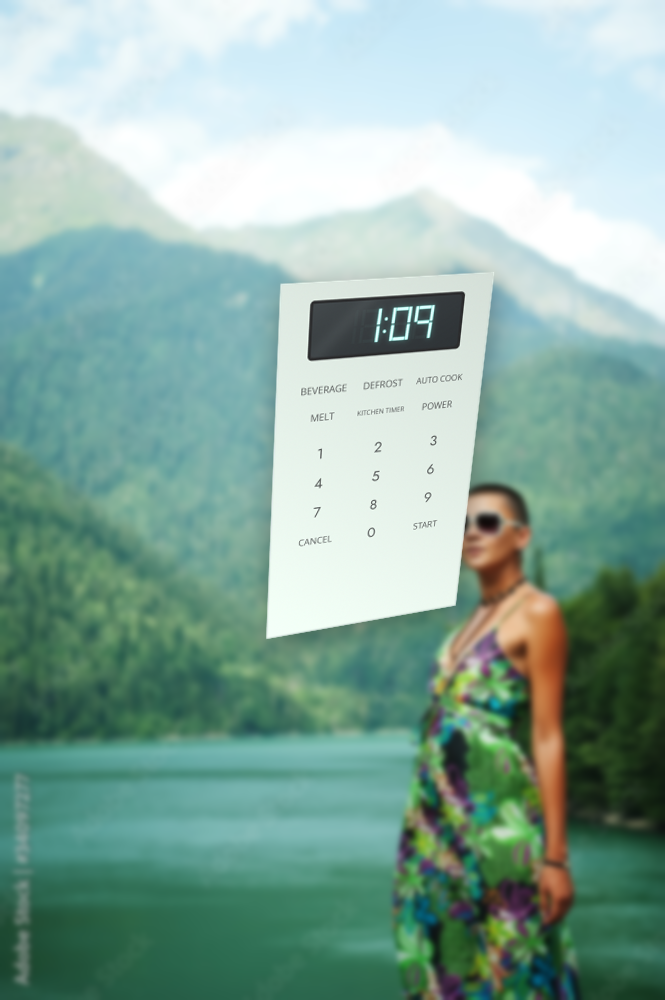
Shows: 1:09
